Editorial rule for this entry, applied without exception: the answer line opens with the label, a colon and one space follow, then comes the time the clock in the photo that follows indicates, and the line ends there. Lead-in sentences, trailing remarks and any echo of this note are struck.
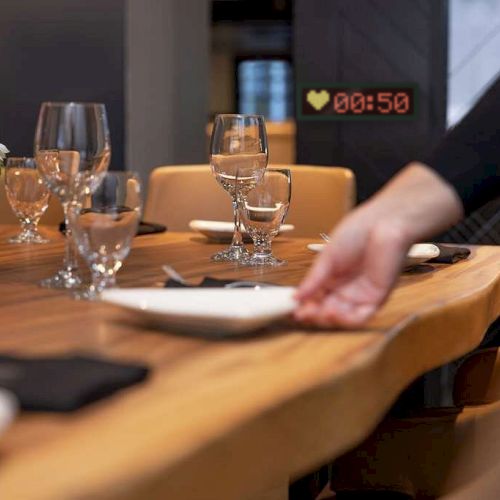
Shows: 0:50
